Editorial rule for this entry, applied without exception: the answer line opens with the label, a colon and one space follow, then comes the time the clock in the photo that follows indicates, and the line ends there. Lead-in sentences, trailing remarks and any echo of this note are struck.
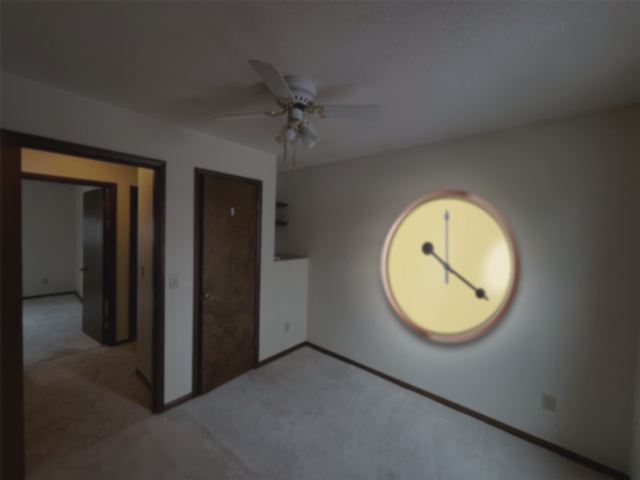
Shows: 10:21:00
